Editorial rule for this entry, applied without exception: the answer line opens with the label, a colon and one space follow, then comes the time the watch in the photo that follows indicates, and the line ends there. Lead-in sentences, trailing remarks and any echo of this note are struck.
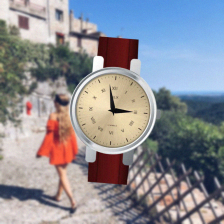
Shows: 2:58
